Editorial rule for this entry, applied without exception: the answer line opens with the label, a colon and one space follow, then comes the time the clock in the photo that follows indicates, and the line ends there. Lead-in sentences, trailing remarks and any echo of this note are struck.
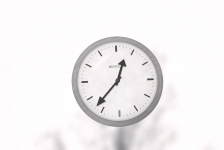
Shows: 12:37
